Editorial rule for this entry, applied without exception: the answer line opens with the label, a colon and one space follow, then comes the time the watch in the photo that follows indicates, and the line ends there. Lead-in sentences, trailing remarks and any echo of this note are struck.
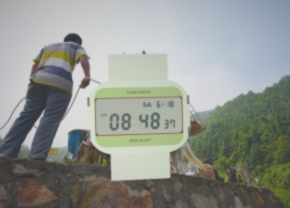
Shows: 8:48
